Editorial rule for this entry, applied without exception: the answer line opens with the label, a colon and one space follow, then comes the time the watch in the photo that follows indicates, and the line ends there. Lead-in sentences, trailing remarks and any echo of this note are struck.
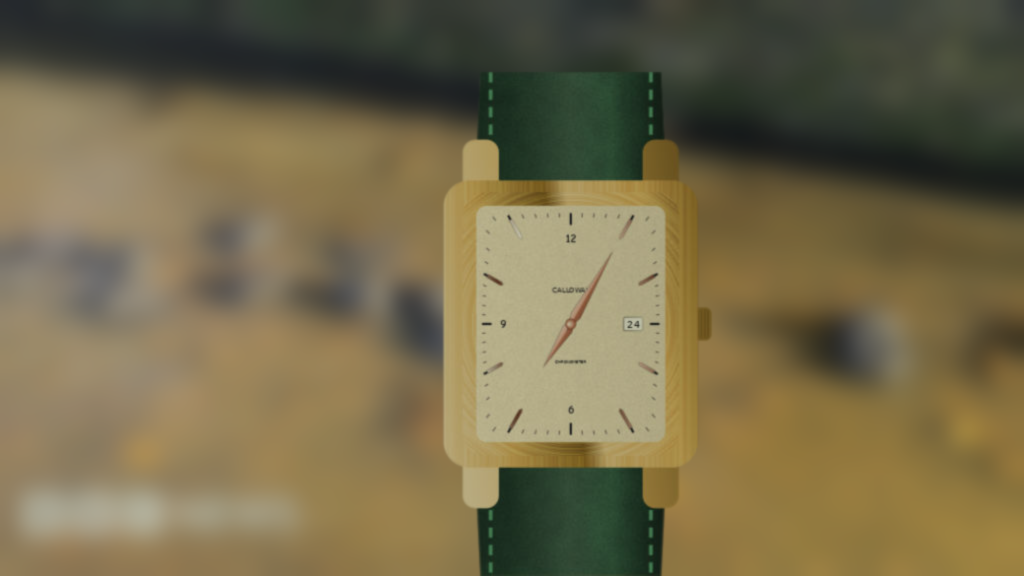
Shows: 7:05
